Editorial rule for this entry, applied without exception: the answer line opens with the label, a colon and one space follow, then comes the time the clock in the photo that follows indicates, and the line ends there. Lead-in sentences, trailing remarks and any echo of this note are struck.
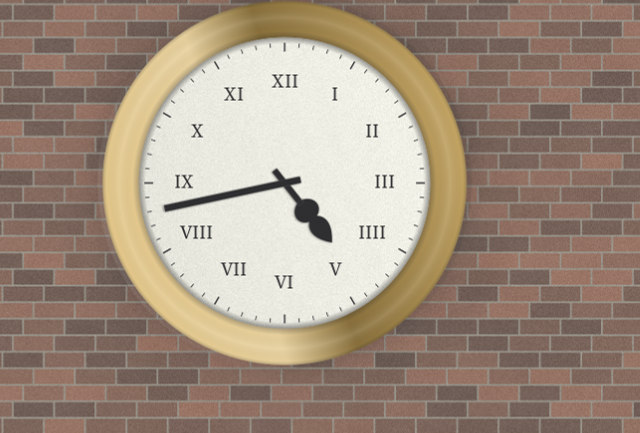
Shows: 4:43
